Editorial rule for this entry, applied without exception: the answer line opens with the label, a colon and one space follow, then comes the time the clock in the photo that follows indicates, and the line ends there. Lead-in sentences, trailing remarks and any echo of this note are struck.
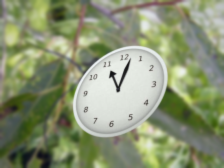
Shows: 11:02
